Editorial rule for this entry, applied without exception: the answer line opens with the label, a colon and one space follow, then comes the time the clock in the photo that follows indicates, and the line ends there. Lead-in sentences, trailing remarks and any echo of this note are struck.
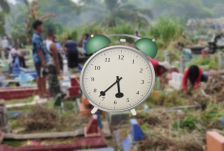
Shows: 5:37
